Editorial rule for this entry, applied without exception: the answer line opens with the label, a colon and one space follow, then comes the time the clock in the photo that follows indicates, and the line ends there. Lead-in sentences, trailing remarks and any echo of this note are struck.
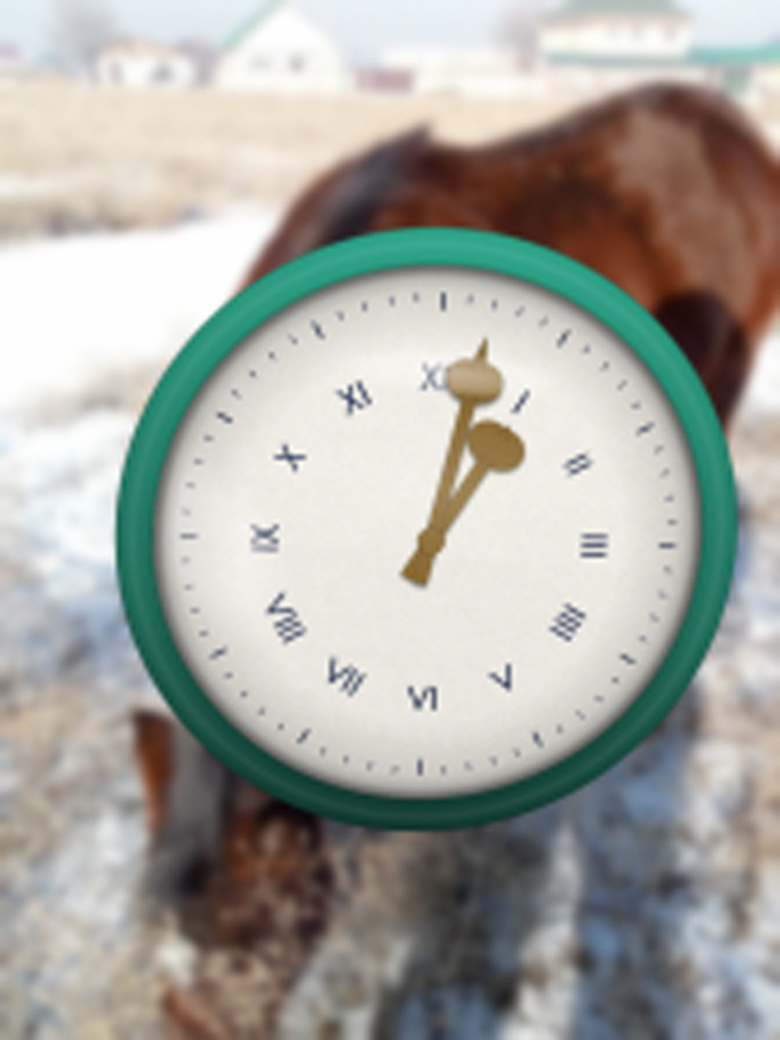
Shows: 1:02
